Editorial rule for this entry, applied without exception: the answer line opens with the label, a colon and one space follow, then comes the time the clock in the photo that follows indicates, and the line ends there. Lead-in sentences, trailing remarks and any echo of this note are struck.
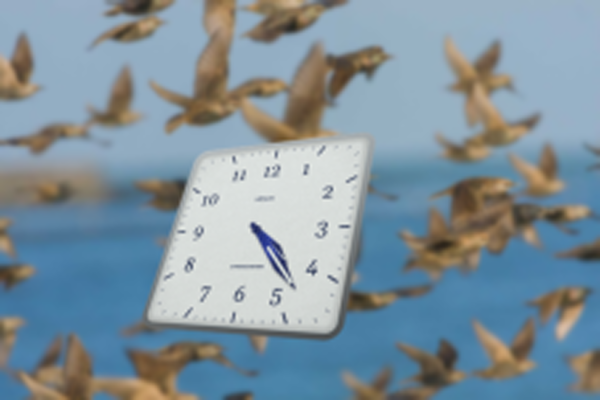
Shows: 4:23
